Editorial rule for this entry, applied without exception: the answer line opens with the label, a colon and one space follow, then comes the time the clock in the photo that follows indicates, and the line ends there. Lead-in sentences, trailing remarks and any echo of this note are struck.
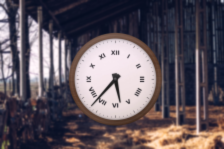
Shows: 5:37
